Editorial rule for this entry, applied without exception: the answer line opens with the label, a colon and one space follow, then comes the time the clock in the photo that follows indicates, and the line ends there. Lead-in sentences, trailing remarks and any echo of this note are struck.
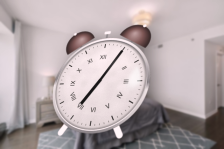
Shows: 7:05
